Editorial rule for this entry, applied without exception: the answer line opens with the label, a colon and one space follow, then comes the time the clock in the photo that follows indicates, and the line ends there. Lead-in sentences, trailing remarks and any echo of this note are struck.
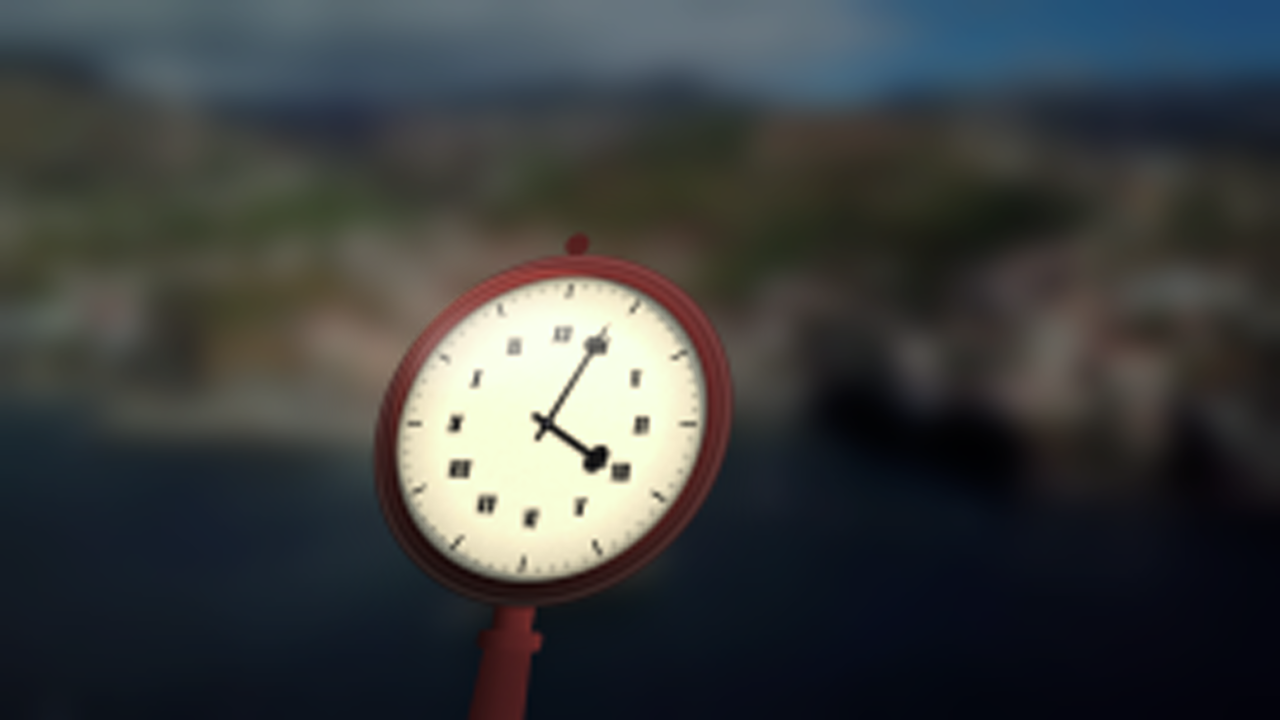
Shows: 4:04
